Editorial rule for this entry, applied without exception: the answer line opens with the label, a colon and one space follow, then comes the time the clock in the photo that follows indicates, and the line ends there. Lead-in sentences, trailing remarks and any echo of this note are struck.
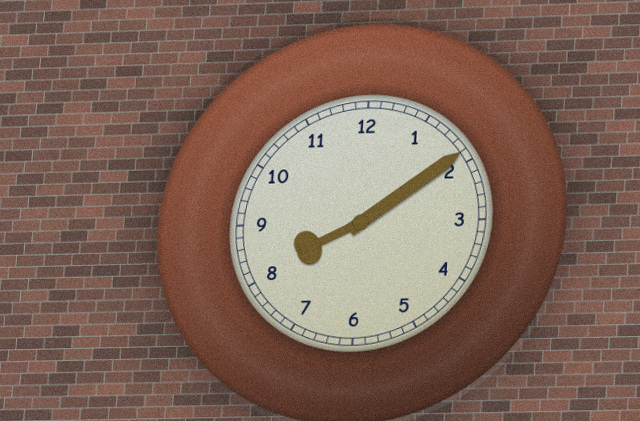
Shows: 8:09
